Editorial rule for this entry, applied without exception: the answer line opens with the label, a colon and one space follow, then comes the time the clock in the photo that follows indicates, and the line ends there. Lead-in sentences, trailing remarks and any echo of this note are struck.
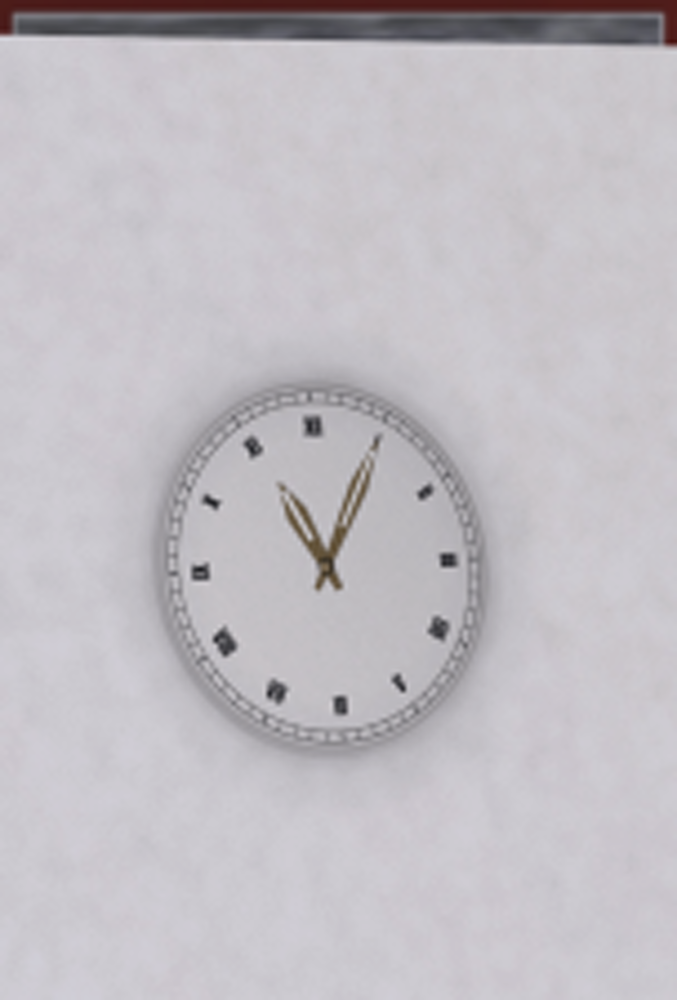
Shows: 11:05
